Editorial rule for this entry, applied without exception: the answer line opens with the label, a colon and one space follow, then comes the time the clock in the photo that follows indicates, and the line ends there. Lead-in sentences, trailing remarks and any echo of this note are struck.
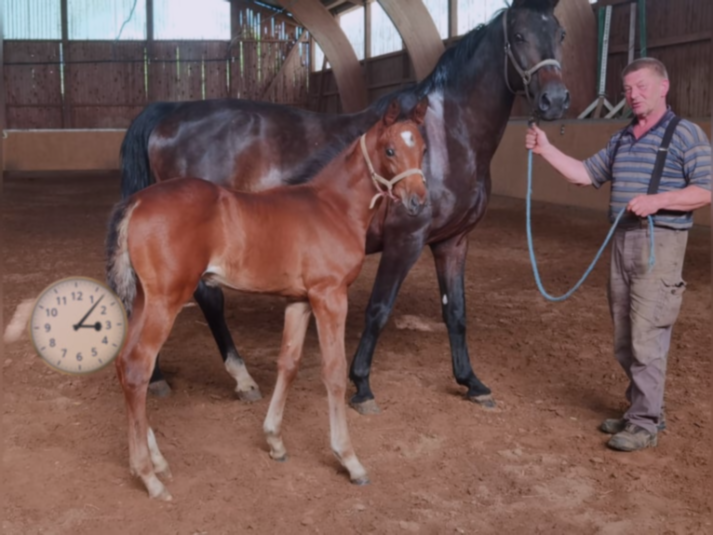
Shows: 3:07
